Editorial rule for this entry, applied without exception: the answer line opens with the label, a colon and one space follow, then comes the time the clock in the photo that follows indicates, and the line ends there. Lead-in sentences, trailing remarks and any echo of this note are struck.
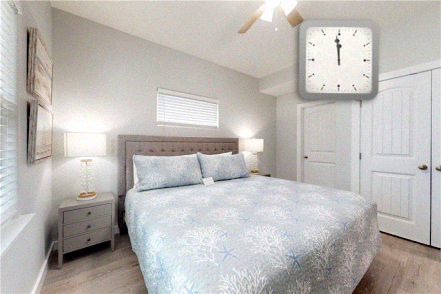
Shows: 11:59
